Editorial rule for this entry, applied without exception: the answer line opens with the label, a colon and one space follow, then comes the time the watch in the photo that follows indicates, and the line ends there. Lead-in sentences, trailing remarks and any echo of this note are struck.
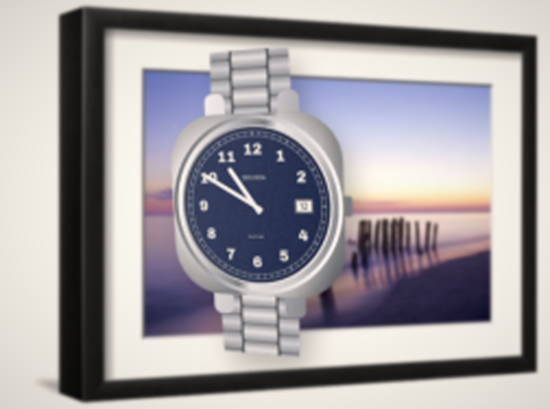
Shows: 10:50
